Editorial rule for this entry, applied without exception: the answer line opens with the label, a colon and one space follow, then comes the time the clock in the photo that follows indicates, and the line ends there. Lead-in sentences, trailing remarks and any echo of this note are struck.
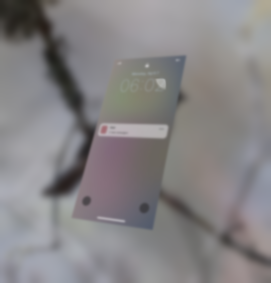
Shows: 6:02
